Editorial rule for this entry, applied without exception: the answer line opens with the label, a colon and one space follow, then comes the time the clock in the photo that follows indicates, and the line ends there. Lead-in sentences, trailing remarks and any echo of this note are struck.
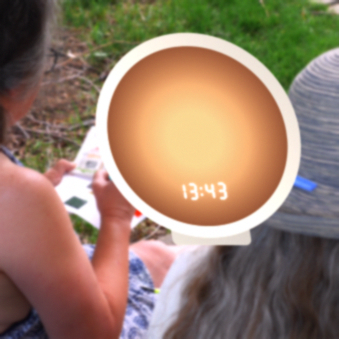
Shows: 13:43
